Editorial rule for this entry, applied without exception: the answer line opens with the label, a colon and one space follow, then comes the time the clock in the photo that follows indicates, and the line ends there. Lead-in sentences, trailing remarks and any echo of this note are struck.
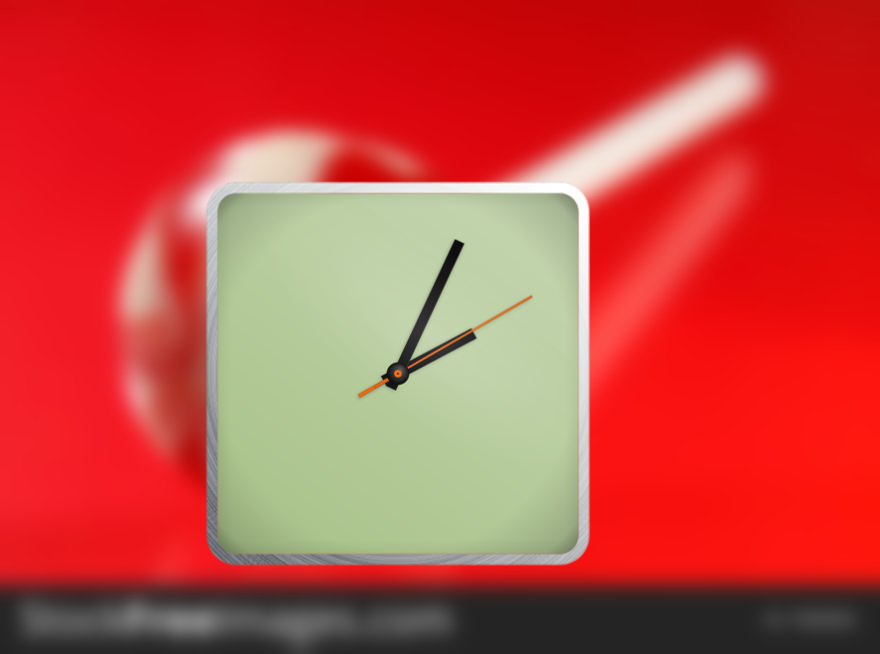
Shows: 2:04:10
